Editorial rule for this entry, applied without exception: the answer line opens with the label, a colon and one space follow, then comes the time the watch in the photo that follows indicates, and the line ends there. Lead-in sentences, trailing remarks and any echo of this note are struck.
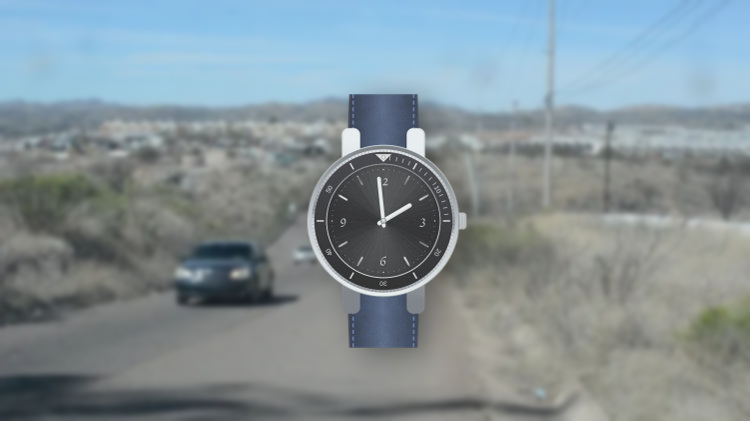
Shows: 1:59
